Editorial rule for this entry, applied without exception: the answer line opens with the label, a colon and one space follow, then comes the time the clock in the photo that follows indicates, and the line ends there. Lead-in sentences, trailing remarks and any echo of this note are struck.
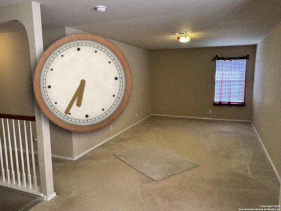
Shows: 6:36
